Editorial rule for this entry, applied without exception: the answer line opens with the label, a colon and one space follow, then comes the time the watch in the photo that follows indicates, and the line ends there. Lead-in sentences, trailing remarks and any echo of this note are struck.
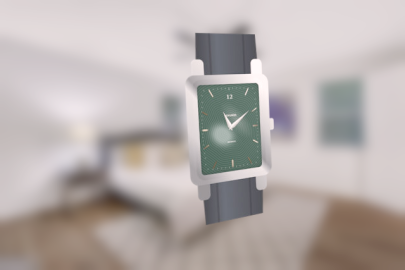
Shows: 11:09
